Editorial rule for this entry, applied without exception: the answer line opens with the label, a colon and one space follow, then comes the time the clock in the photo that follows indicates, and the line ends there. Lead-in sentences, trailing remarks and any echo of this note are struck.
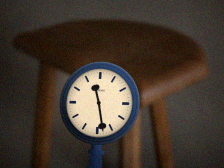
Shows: 11:28
